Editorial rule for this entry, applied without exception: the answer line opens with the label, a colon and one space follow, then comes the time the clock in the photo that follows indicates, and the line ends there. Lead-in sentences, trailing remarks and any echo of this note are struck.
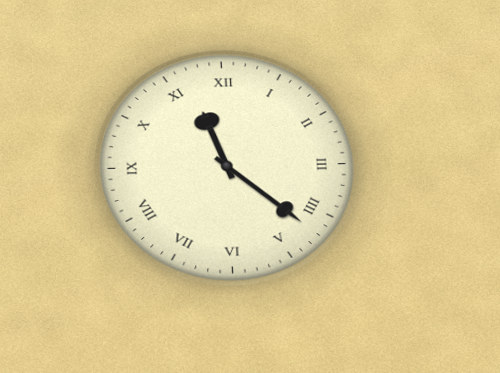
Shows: 11:22
